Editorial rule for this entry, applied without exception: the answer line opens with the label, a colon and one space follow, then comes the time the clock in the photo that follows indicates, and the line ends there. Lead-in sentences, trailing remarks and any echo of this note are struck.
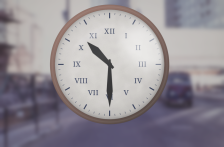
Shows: 10:30
